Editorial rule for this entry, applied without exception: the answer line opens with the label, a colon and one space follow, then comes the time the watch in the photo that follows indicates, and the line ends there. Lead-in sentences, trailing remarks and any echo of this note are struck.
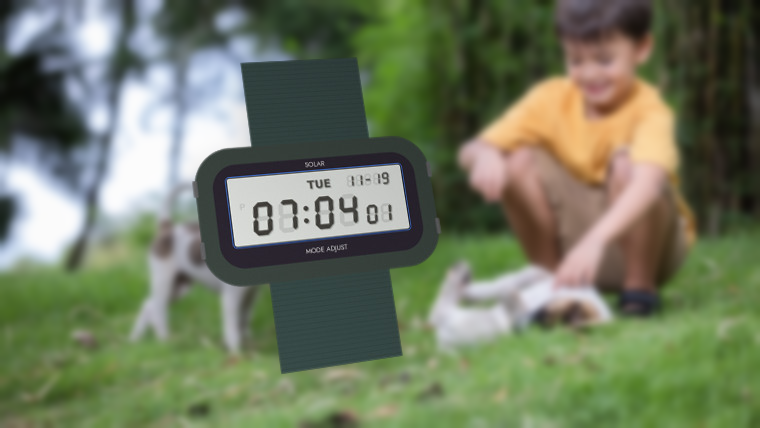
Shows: 7:04:01
